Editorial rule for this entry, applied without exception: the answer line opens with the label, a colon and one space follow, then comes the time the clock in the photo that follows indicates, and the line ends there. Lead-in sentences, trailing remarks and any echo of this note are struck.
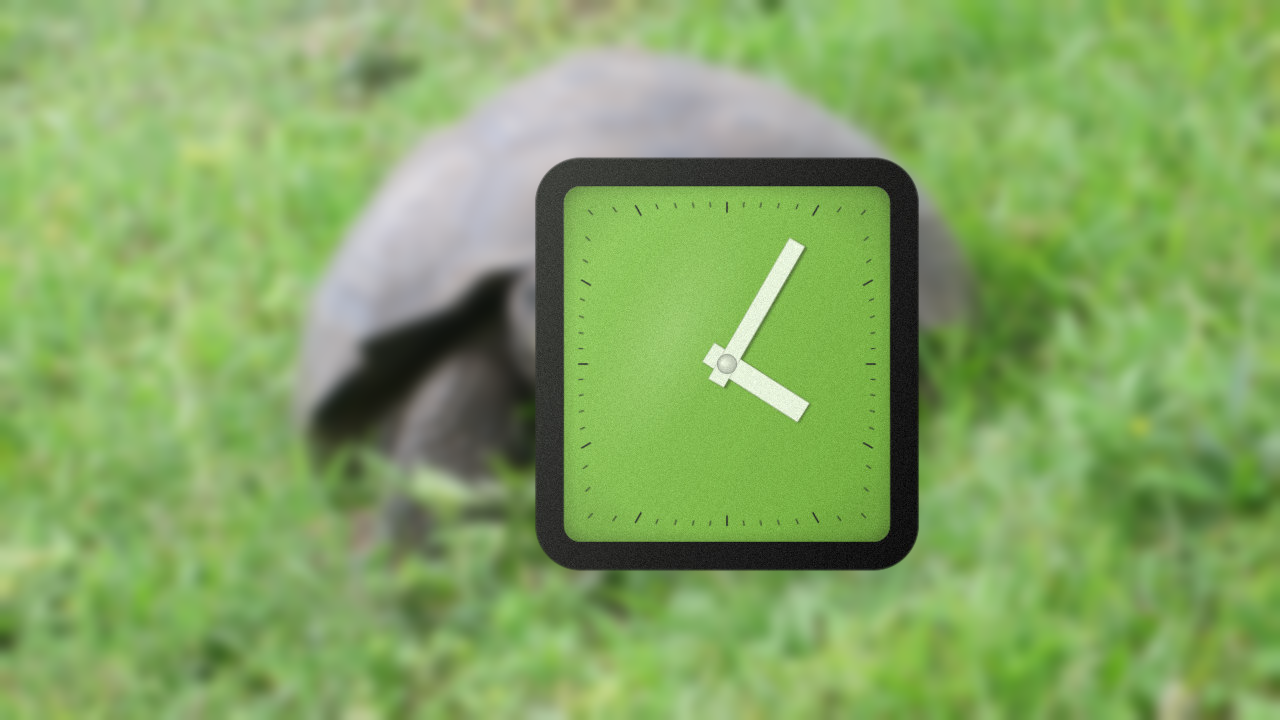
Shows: 4:05
